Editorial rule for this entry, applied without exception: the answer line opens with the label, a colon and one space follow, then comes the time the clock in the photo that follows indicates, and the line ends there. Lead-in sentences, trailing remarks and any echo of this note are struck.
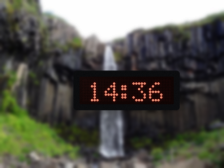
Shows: 14:36
